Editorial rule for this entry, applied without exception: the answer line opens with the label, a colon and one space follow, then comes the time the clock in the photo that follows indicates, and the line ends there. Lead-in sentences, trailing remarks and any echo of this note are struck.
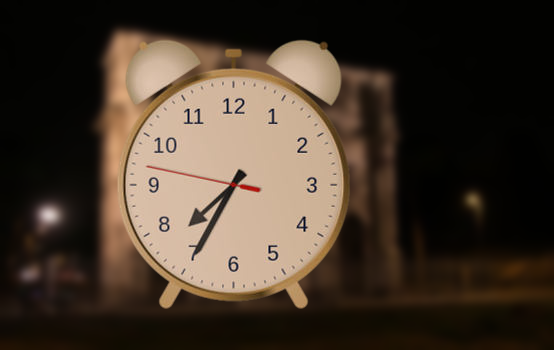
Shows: 7:34:47
